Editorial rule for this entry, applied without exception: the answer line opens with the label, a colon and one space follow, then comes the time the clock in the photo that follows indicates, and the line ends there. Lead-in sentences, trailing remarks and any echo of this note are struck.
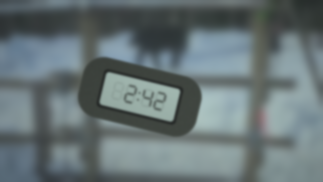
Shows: 2:42
